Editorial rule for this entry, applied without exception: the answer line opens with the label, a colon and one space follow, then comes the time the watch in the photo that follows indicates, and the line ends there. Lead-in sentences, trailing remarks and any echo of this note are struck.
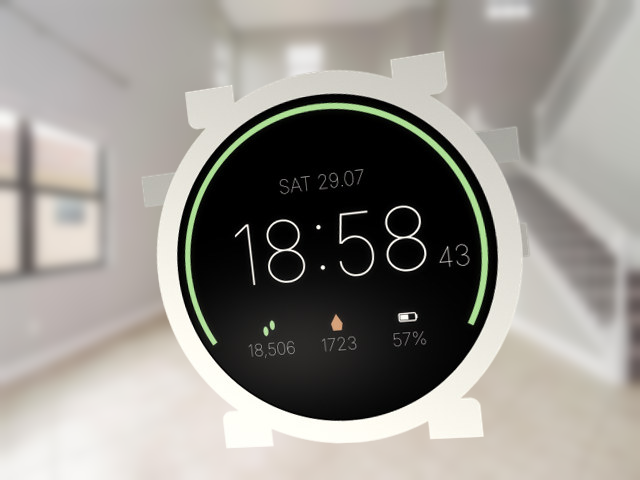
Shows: 18:58:43
